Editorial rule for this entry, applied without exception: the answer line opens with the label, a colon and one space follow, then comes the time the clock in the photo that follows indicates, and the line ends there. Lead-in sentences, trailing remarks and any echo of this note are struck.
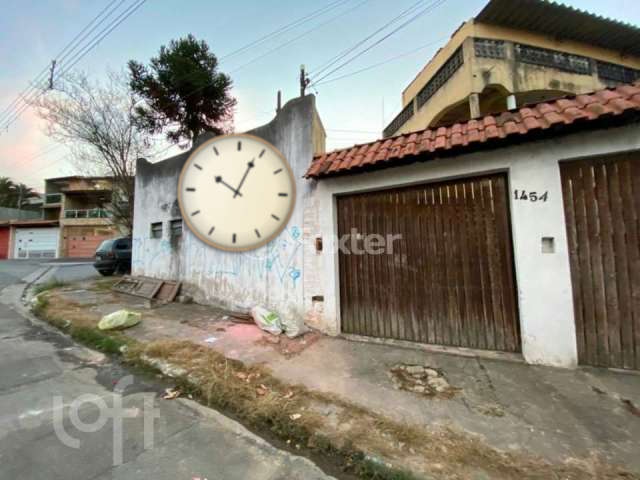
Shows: 10:04
